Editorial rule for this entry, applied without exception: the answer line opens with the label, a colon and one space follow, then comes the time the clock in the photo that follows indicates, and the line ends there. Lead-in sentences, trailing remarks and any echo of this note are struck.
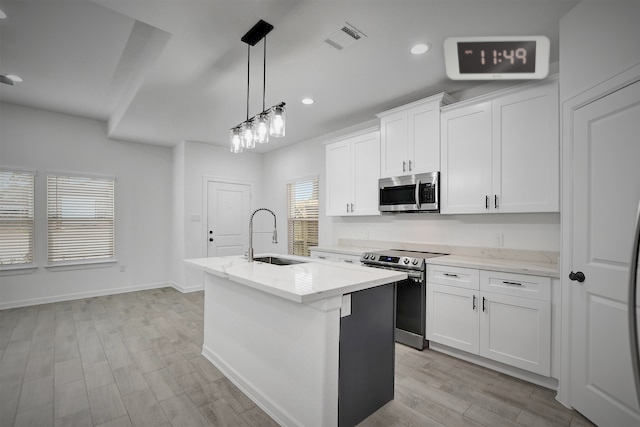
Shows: 11:49
